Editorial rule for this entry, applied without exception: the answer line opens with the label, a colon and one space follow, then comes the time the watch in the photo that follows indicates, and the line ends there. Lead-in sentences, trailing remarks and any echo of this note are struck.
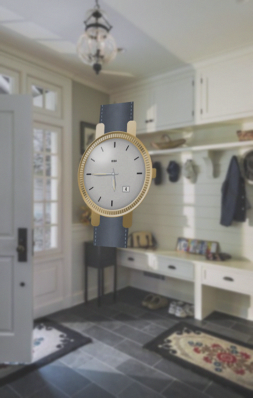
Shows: 5:45
